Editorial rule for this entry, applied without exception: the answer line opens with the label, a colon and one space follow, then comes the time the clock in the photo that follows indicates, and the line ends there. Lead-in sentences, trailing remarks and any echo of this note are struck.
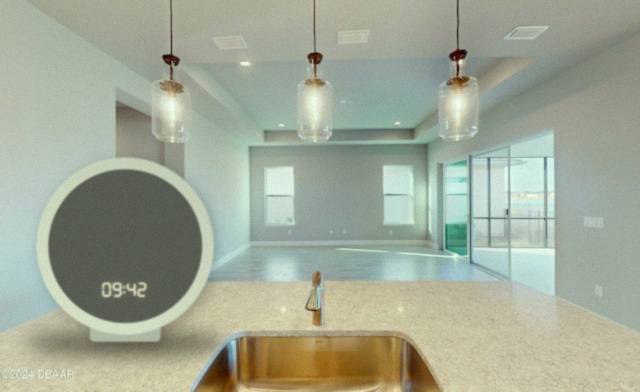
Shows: 9:42
